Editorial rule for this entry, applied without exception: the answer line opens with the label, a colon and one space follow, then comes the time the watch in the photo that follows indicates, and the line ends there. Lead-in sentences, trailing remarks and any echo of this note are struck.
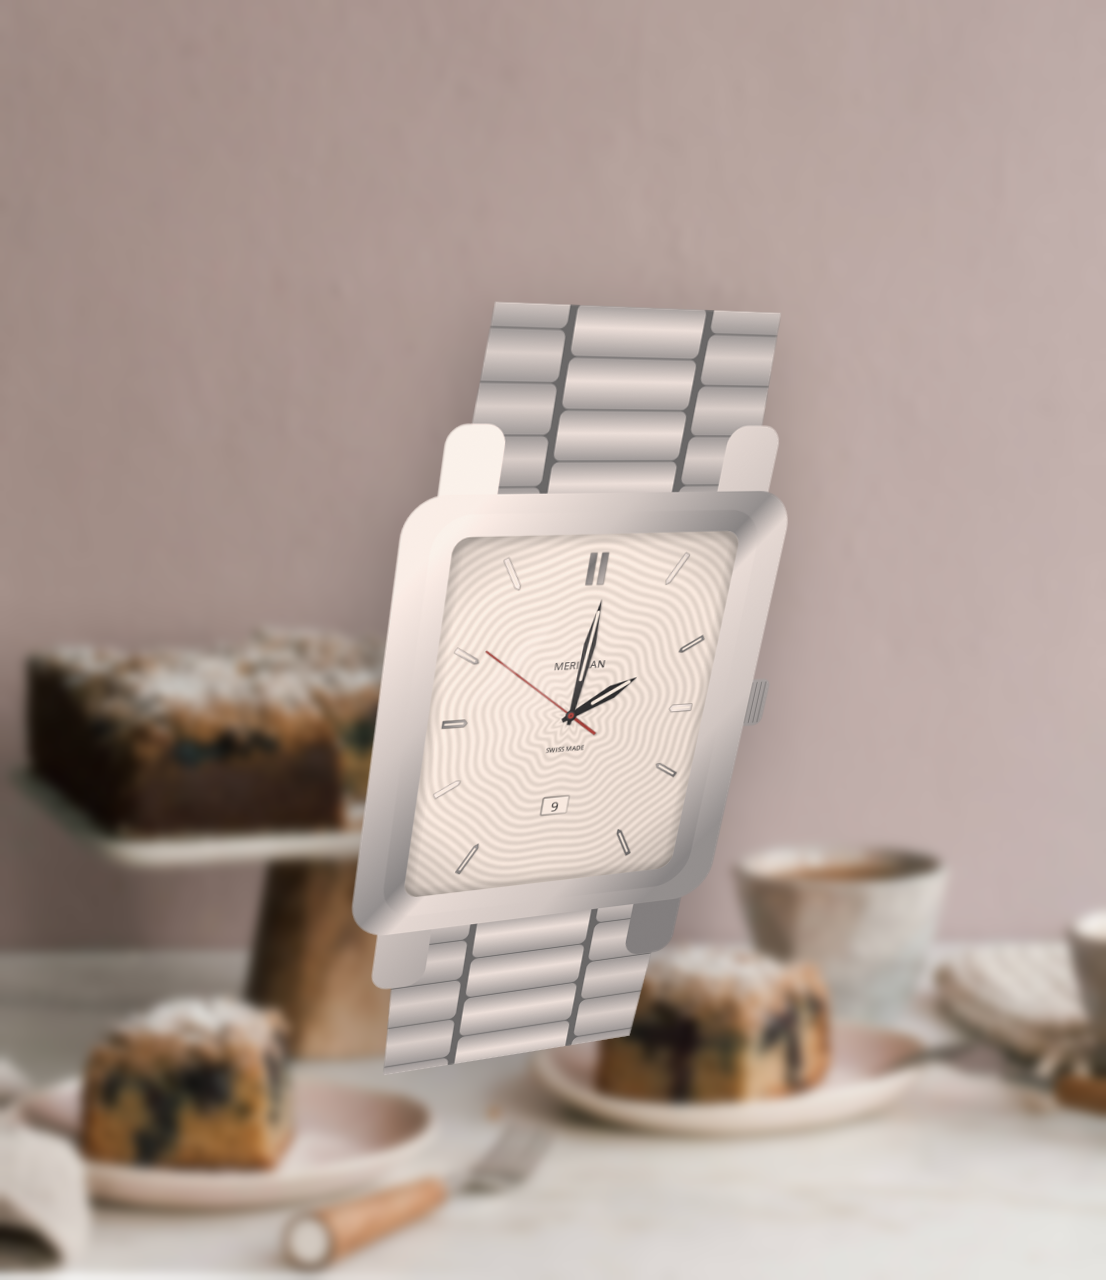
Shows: 2:00:51
